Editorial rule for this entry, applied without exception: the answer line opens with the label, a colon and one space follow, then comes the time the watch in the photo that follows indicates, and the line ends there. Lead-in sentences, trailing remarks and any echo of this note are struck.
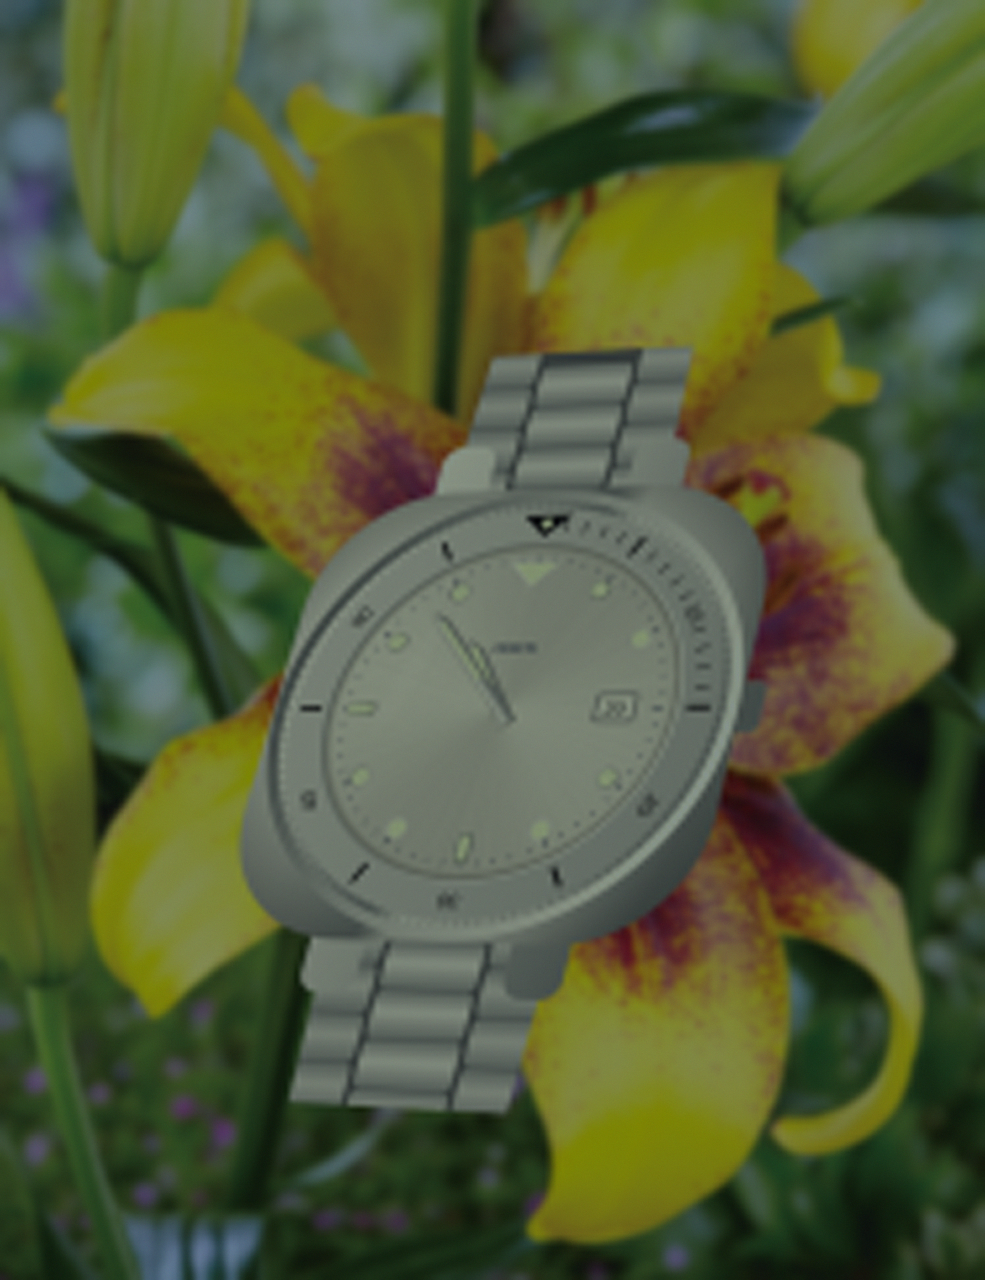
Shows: 10:53
